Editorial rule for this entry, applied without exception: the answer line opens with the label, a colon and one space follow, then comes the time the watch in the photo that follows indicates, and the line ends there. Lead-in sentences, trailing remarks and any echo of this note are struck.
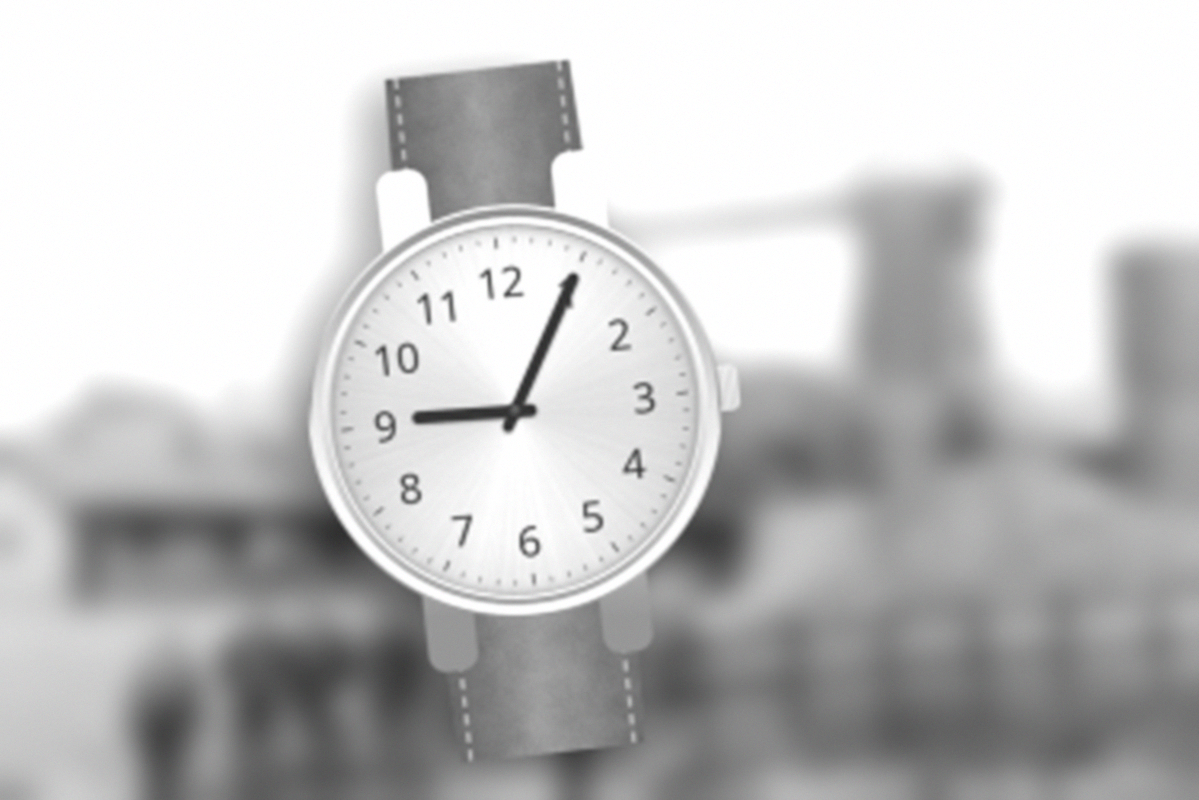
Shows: 9:05
